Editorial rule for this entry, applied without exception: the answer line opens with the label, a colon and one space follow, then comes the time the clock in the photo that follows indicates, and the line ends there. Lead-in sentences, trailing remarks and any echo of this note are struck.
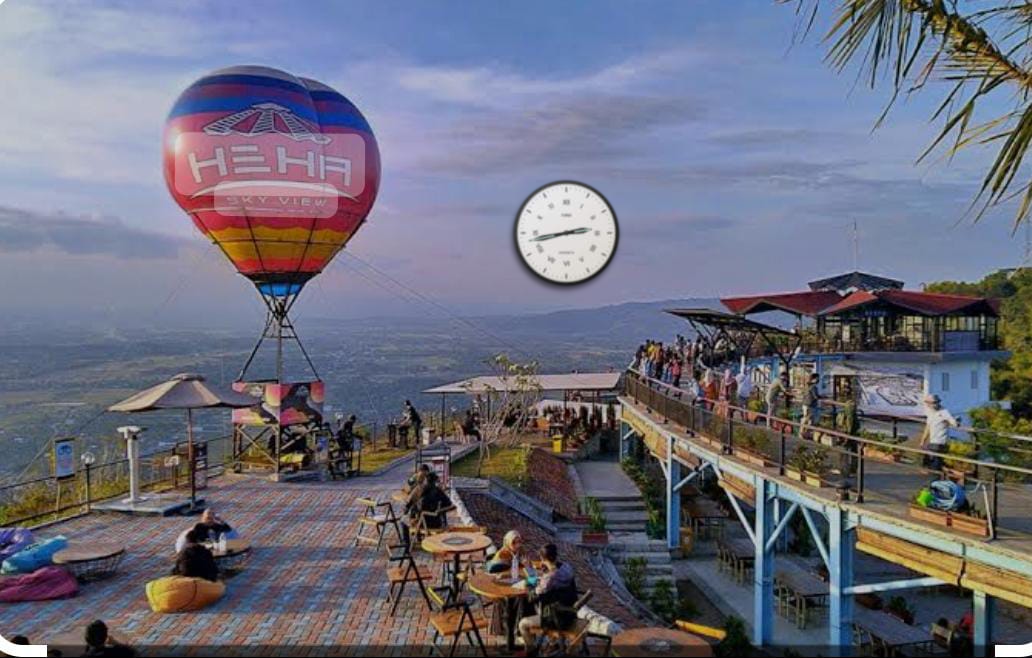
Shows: 2:43
